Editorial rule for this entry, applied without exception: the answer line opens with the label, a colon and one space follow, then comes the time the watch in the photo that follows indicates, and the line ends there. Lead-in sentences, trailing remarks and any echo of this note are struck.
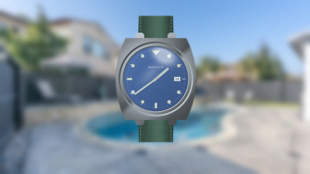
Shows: 1:39
